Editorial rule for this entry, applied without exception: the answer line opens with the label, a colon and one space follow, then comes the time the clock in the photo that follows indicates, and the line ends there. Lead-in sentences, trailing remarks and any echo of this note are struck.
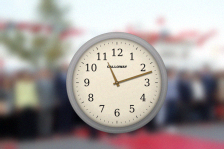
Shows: 11:12
